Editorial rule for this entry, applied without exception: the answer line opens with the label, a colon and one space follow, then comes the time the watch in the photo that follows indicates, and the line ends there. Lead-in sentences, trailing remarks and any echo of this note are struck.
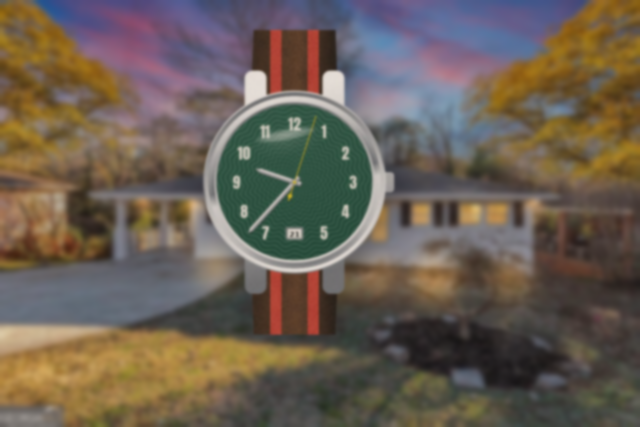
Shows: 9:37:03
